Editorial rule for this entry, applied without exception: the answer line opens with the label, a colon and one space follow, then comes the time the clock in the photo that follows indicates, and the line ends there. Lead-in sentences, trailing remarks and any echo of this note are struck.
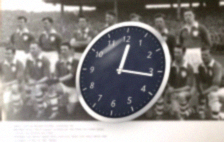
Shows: 12:16
